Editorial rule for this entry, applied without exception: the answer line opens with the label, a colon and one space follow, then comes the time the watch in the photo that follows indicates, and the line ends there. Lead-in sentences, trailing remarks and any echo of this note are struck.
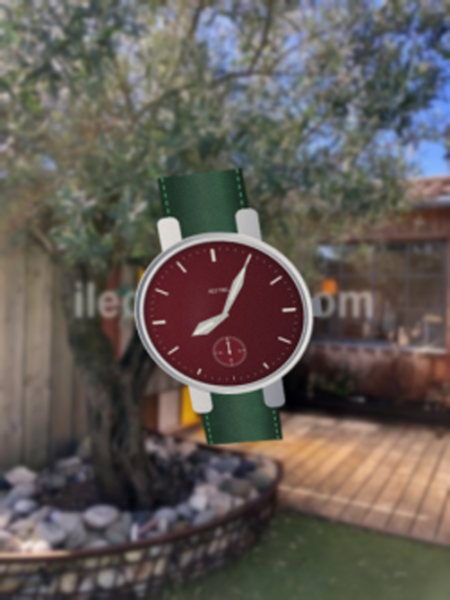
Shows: 8:05
